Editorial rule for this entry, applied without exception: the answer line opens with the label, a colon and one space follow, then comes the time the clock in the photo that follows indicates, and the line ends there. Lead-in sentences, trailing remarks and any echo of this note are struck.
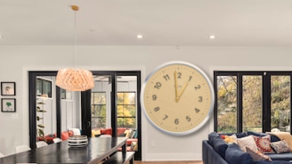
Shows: 12:59
